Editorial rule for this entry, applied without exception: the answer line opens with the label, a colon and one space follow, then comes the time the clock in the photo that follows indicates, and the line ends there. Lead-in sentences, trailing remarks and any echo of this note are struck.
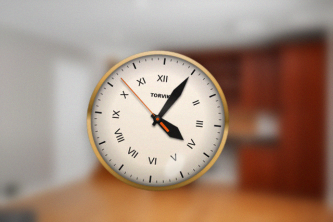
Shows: 4:04:52
